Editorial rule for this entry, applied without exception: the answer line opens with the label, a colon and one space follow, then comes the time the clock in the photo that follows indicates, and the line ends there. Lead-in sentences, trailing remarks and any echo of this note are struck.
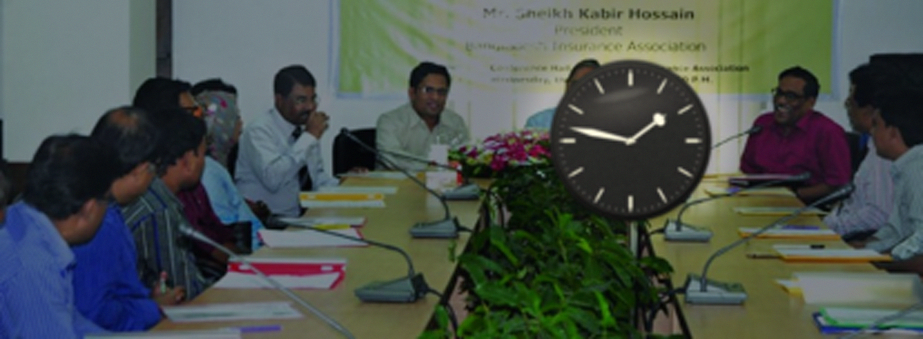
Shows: 1:47
